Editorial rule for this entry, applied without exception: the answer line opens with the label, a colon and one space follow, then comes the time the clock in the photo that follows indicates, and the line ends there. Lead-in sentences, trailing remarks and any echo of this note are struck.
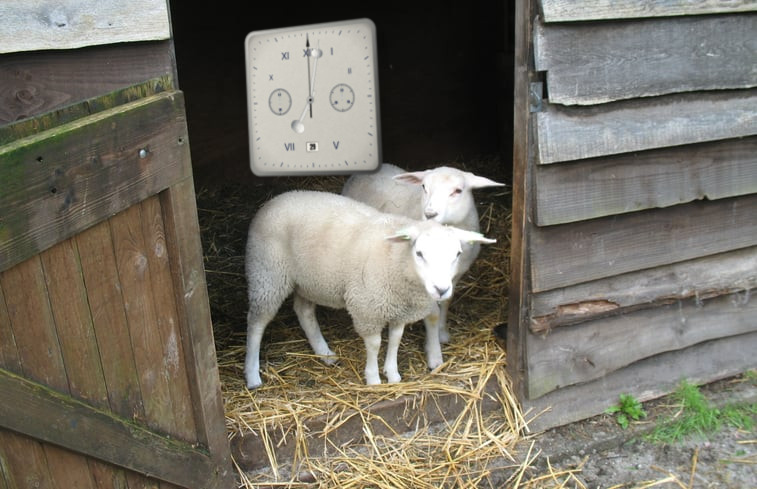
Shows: 7:02
